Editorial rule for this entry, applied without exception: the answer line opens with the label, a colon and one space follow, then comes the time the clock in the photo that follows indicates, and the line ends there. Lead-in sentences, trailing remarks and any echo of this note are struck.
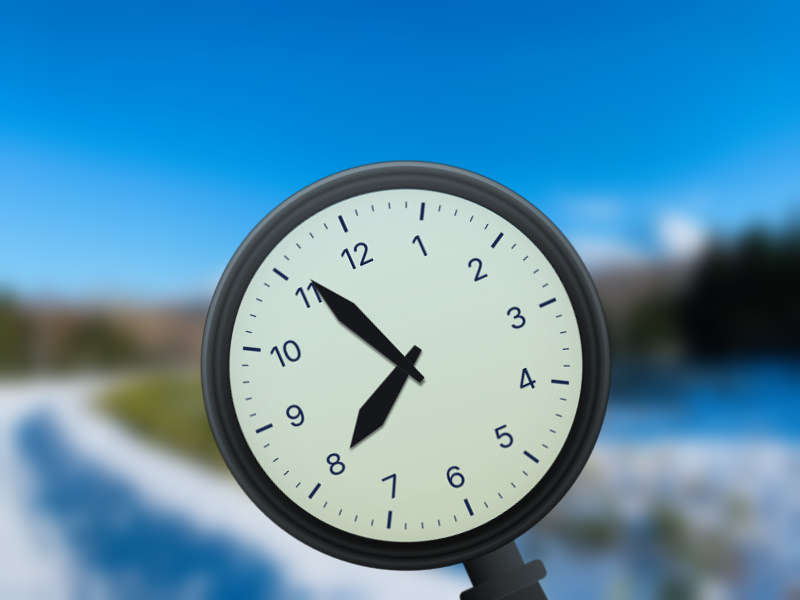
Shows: 7:56
